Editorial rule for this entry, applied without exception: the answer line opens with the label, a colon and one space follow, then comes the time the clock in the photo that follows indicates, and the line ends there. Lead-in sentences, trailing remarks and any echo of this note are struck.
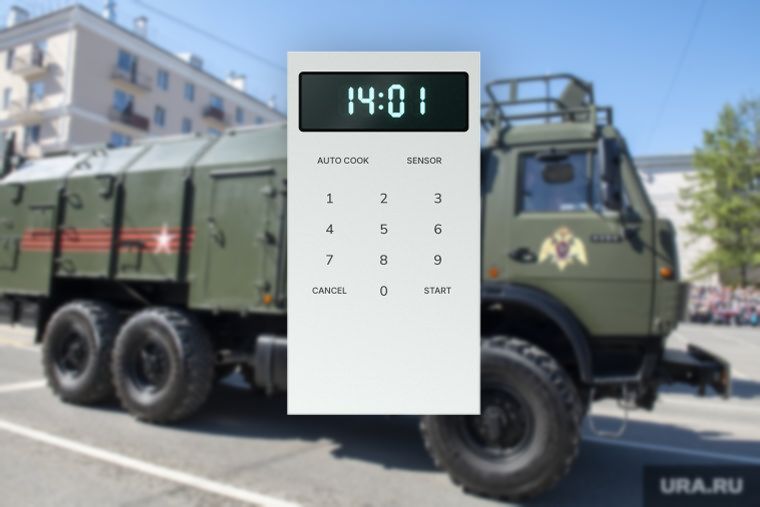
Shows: 14:01
